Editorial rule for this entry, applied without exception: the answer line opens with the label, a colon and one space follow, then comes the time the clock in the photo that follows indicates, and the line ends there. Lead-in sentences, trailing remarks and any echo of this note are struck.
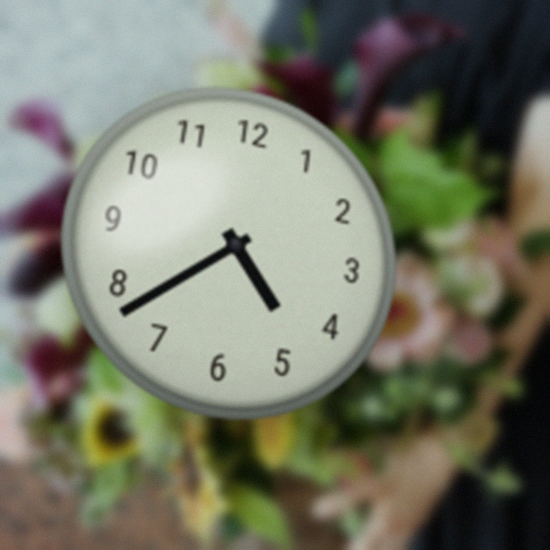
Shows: 4:38
